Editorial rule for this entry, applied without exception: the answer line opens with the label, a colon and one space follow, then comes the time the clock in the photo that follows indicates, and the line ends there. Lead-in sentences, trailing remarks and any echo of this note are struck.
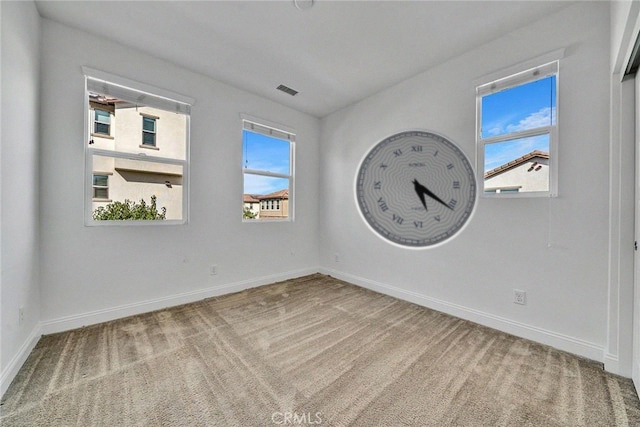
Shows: 5:21
